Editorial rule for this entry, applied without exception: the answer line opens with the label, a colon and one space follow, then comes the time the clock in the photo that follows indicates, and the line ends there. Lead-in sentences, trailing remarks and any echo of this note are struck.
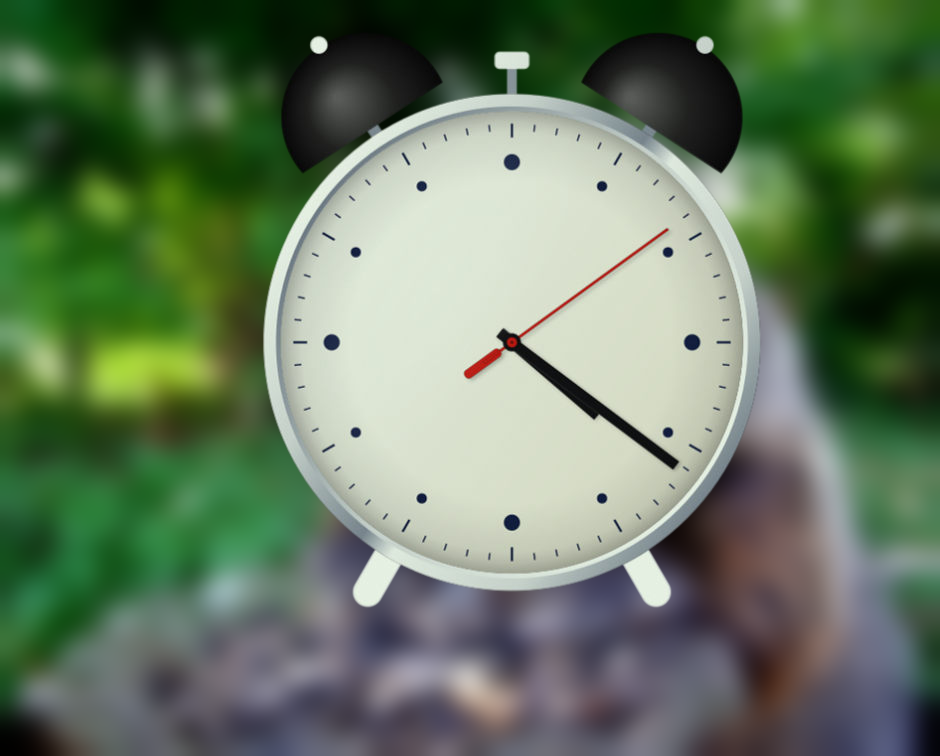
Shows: 4:21:09
